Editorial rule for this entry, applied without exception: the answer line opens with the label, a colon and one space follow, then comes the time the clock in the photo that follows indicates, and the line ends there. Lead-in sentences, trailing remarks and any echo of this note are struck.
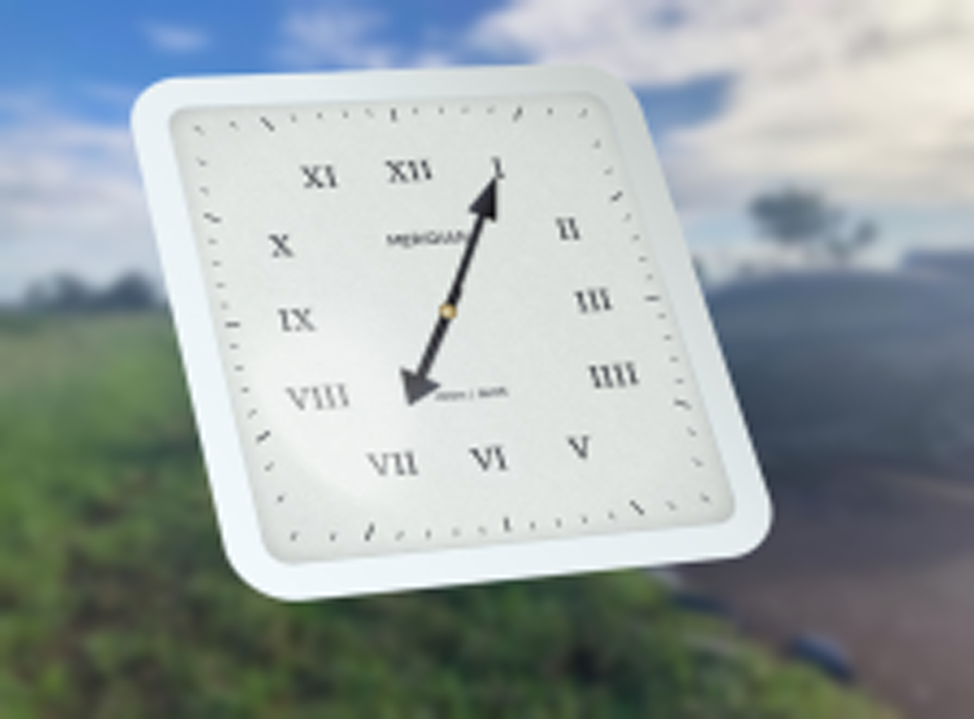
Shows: 7:05
